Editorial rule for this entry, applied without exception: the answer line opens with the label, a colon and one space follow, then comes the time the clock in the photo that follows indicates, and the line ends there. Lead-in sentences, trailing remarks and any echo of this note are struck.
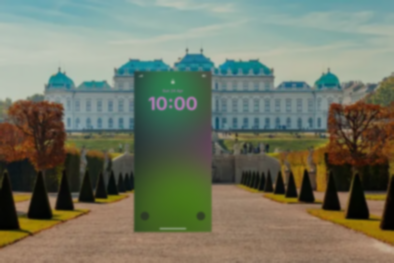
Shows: 10:00
